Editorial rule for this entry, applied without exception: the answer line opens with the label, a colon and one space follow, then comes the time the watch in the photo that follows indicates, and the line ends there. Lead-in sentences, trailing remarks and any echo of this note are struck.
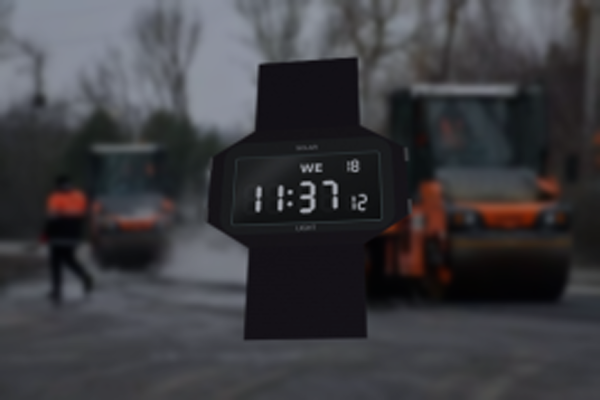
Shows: 11:37:12
